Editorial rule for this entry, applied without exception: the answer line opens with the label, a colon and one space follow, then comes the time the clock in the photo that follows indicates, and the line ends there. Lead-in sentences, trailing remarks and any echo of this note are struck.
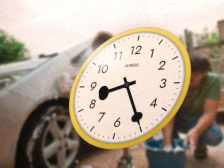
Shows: 8:25
